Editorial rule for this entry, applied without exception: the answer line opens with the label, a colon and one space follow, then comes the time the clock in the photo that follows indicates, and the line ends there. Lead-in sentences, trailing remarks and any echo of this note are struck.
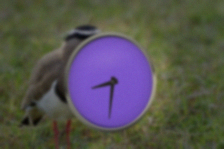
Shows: 8:31
